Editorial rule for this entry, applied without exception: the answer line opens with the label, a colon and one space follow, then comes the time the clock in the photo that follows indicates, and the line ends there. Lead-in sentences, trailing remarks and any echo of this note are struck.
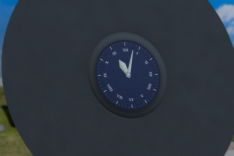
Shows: 11:03
